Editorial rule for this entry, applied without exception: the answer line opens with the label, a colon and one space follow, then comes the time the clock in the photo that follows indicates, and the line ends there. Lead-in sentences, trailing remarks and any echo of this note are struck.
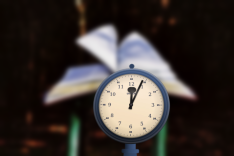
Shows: 12:04
